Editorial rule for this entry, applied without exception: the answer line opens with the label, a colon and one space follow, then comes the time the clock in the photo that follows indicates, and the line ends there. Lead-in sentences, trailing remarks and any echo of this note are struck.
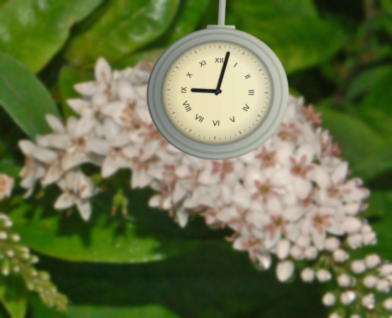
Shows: 9:02
